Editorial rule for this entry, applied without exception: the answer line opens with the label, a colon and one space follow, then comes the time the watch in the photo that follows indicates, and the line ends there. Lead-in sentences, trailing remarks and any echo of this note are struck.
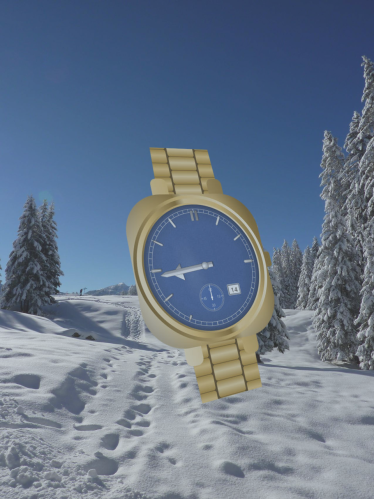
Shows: 8:44
